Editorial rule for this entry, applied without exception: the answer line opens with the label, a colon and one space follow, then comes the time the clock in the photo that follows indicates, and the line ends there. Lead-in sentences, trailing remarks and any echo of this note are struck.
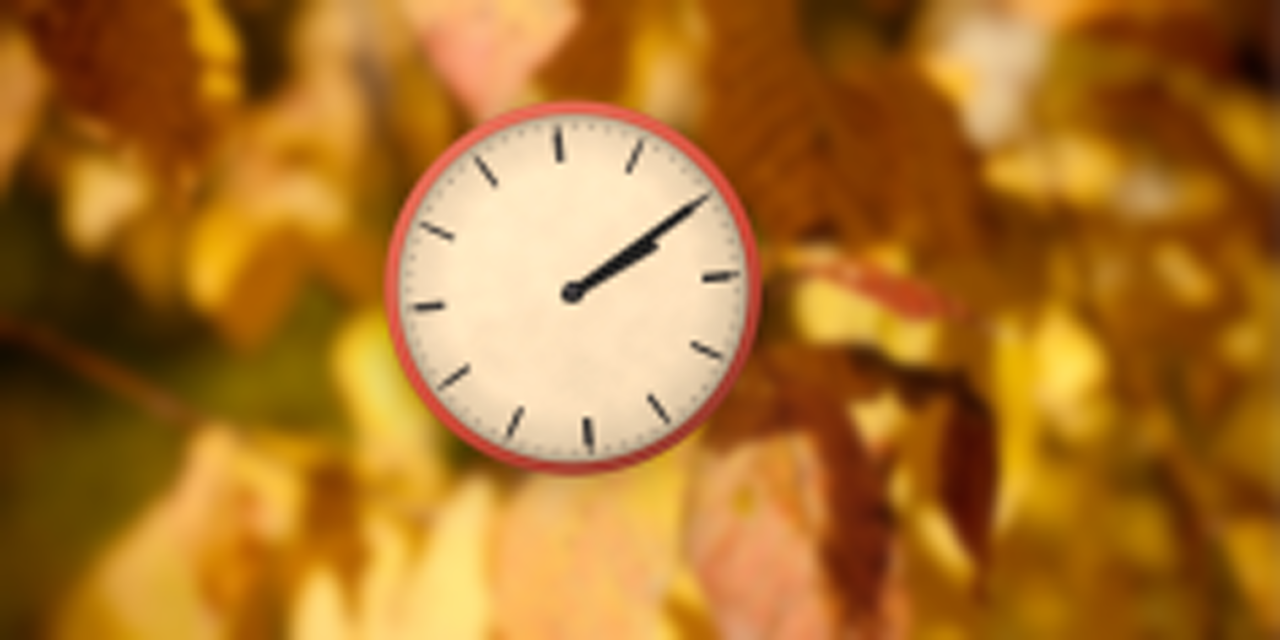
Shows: 2:10
